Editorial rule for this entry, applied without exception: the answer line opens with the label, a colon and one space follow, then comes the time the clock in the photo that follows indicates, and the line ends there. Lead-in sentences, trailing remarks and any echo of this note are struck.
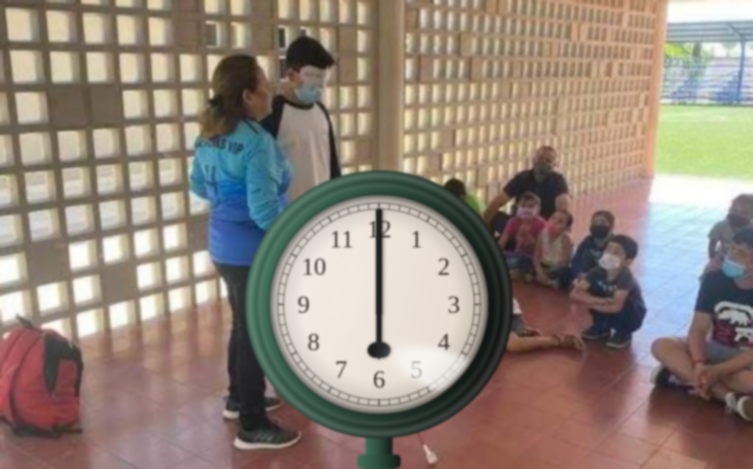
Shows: 6:00
